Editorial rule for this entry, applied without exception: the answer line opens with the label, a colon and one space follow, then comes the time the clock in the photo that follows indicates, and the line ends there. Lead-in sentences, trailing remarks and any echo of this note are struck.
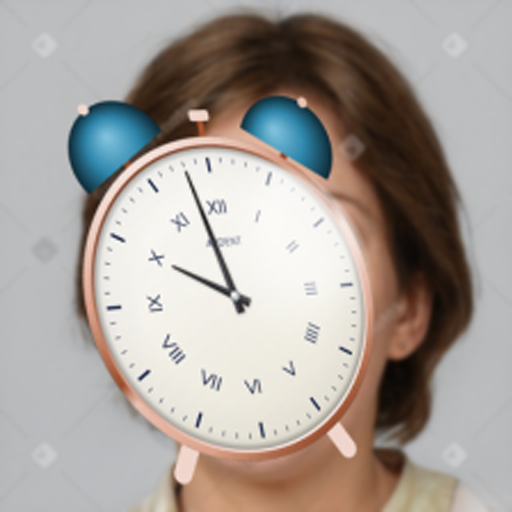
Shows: 9:58
